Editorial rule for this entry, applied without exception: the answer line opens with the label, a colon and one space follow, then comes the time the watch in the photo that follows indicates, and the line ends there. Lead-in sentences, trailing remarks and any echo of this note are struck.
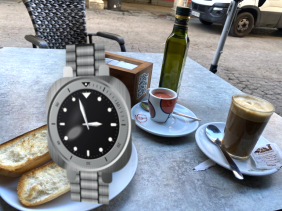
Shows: 2:57
